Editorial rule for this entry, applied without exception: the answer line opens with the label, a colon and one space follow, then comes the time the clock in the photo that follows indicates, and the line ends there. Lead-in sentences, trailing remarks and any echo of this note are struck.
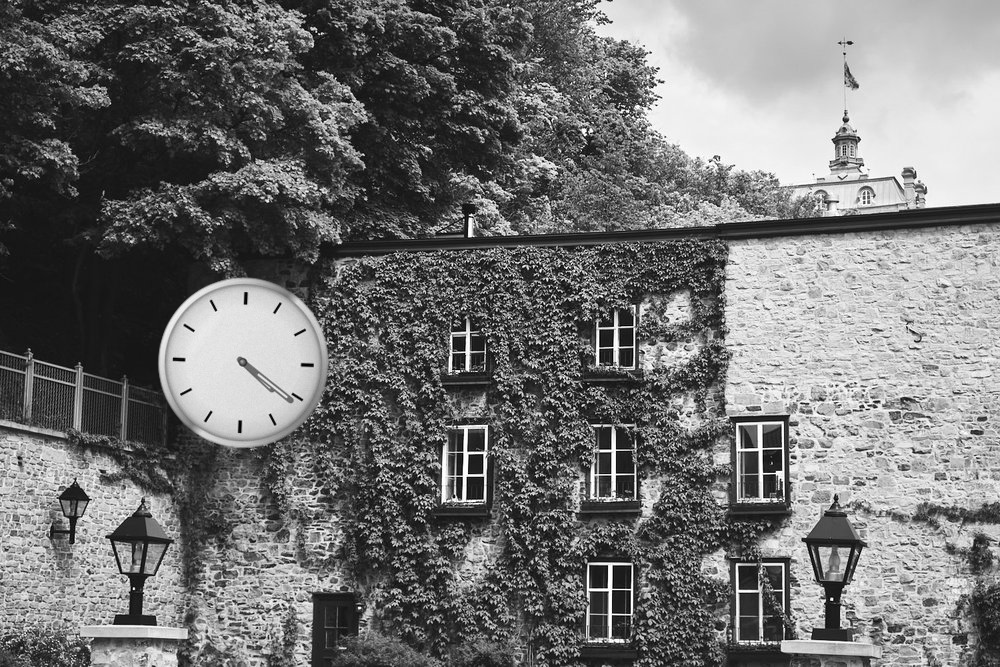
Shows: 4:21
